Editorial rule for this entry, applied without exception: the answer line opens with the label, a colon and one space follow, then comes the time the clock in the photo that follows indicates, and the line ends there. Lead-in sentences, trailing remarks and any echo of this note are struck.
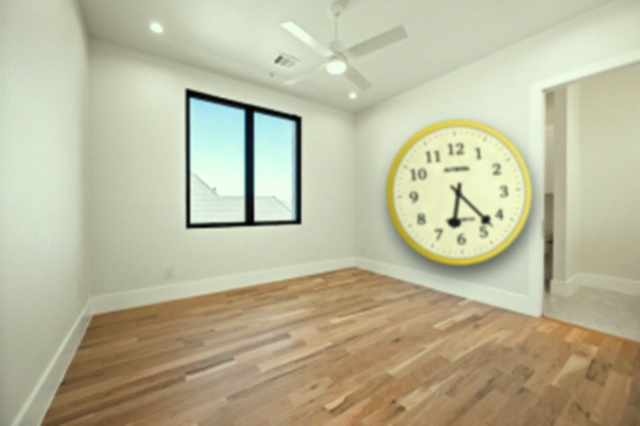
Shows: 6:23
